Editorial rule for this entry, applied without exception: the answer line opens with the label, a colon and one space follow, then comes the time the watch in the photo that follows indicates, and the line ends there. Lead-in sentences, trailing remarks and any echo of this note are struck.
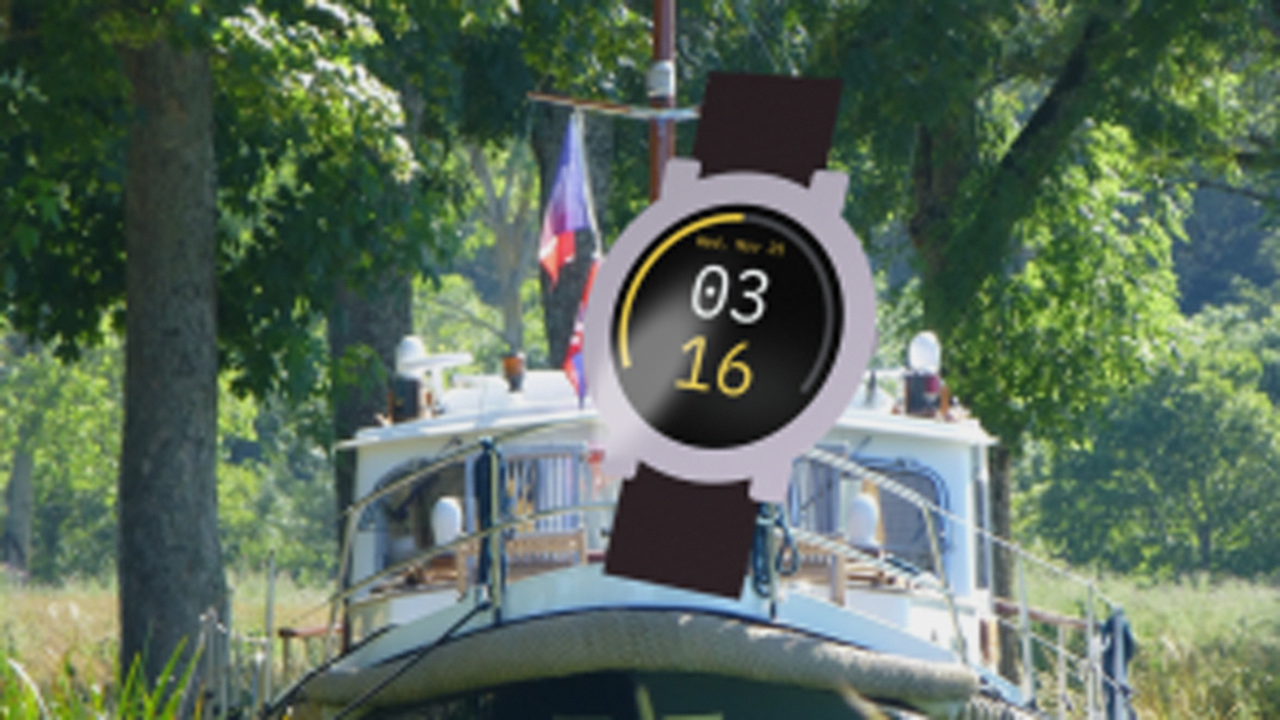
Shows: 3:16
